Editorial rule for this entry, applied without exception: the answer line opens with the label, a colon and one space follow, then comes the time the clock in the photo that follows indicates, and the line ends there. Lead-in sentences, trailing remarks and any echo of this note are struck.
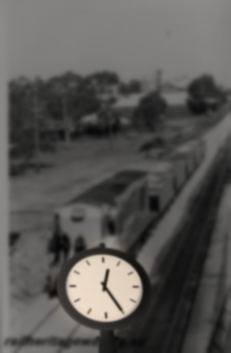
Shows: 12:25
